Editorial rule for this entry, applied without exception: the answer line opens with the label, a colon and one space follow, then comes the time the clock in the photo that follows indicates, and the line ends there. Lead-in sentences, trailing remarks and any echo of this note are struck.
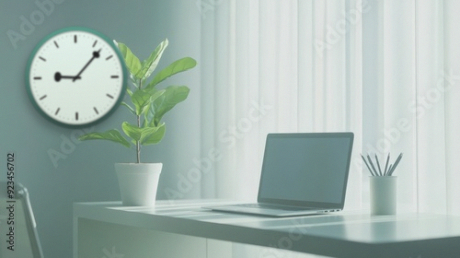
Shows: 9:07
